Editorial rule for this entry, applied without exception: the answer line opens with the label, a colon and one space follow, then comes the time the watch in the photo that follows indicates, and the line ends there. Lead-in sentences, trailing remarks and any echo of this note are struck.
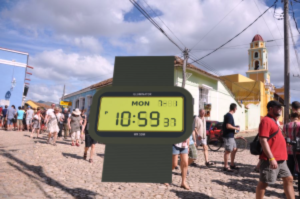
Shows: 10:59:37
